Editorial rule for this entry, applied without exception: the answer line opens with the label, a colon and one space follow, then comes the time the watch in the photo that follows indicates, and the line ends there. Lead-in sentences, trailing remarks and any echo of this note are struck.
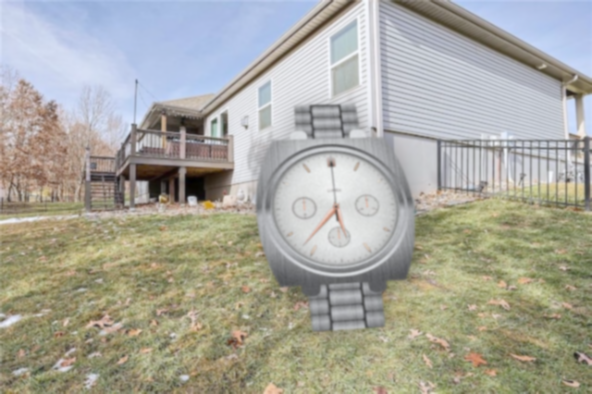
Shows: 5:37
